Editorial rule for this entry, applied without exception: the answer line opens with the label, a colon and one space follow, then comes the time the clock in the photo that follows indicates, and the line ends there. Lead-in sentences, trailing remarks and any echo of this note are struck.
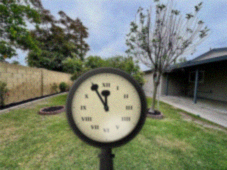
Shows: 11:55
